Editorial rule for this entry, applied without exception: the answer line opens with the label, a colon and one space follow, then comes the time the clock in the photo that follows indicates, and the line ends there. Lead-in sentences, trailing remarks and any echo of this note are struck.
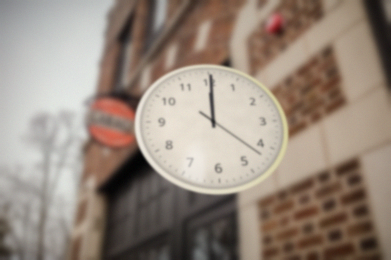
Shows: 12:00:22
